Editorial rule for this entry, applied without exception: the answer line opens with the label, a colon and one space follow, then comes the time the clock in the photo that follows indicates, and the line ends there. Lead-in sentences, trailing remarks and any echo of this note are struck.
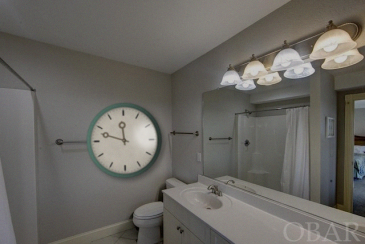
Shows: 11:48
